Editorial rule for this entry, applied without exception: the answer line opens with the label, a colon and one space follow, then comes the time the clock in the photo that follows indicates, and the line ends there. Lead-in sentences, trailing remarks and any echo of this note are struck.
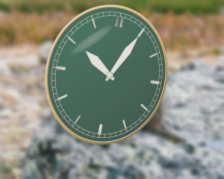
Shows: 10:05
